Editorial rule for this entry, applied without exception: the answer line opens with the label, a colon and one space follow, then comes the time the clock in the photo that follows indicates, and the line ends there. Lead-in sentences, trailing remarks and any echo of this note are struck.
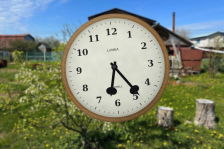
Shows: 6:24
